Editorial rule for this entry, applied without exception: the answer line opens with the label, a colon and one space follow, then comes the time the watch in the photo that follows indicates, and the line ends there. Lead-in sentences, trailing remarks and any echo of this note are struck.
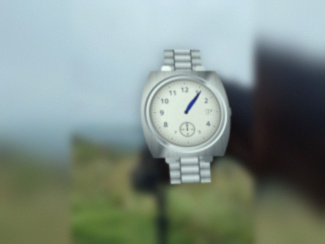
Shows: 1:06
